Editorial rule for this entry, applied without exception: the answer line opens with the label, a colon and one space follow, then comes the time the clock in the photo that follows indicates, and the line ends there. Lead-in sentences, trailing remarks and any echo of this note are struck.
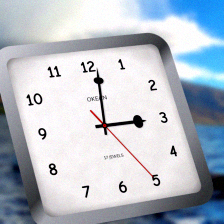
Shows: 3:01:25
